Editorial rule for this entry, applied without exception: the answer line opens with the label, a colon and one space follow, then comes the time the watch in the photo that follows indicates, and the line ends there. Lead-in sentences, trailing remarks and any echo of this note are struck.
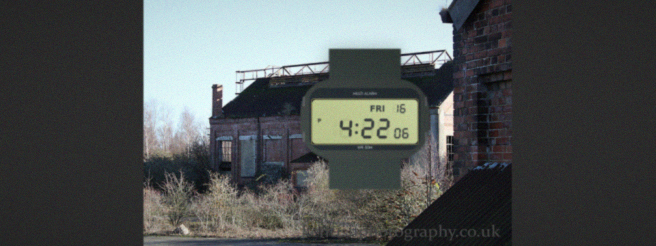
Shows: 4:22:06
